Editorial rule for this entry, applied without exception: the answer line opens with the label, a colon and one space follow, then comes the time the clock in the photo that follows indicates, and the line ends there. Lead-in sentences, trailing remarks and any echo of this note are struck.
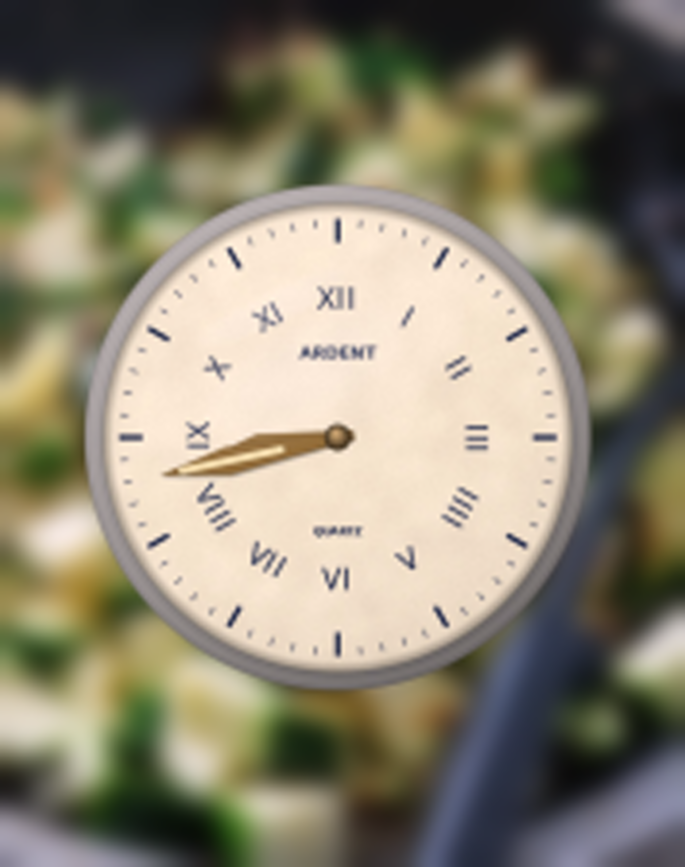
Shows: 8:43
